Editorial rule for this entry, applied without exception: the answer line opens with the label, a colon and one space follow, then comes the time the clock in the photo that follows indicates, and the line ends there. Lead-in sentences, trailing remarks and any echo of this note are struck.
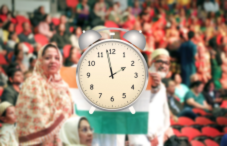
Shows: 1:58
